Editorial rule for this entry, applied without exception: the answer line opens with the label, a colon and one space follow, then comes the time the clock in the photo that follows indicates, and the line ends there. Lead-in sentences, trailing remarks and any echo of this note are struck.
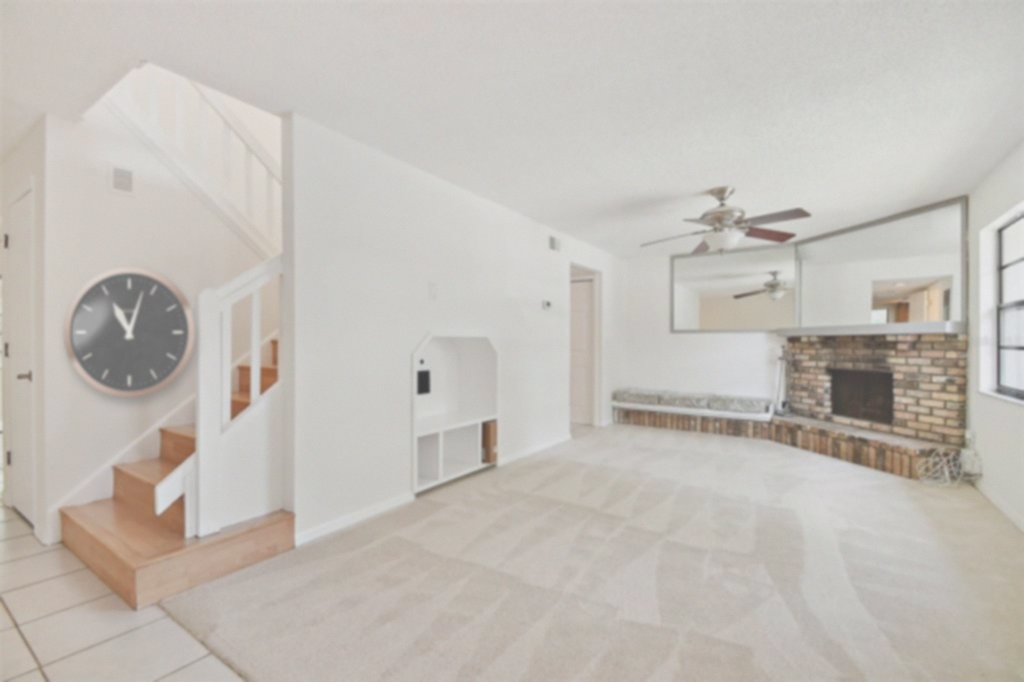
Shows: 11:03
